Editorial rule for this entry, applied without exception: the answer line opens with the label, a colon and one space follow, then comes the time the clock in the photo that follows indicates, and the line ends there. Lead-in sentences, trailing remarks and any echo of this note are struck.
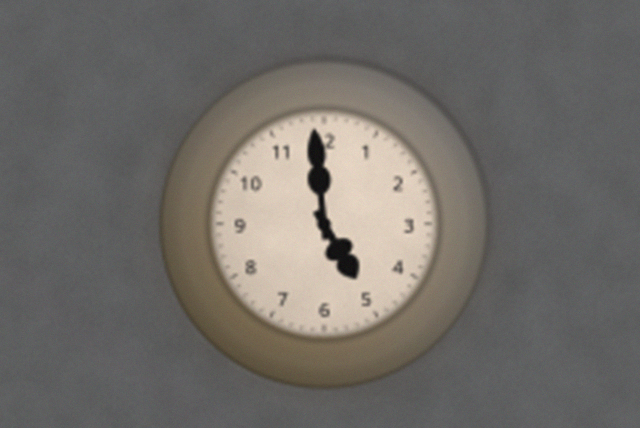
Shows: 4:59
